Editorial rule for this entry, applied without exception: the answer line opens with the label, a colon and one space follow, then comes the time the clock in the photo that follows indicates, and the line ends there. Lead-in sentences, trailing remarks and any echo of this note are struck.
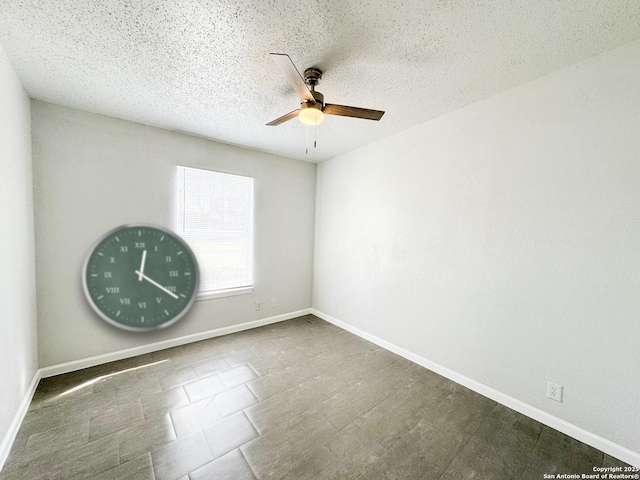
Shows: 12:21
